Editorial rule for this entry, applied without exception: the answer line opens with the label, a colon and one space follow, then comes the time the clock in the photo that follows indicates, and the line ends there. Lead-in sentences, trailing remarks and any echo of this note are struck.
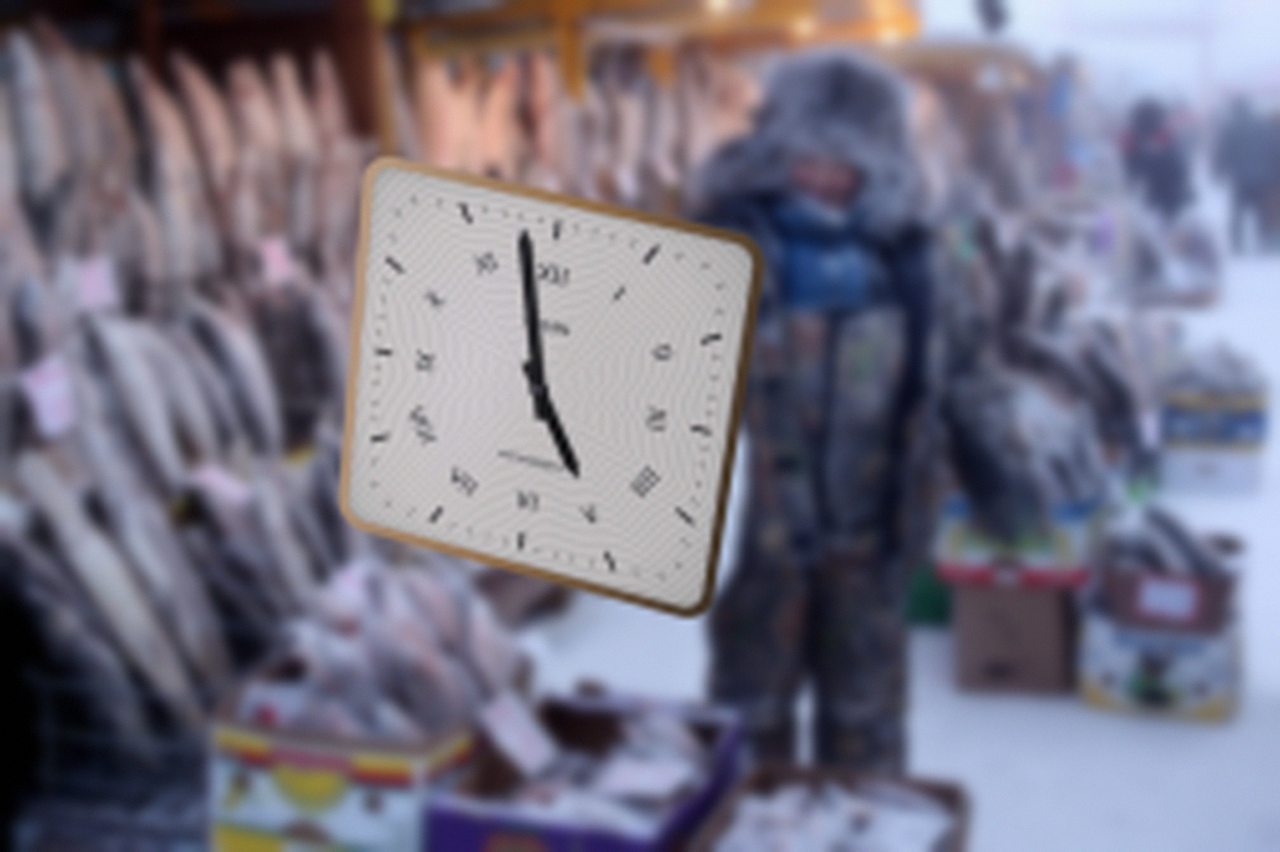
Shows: 4:58
